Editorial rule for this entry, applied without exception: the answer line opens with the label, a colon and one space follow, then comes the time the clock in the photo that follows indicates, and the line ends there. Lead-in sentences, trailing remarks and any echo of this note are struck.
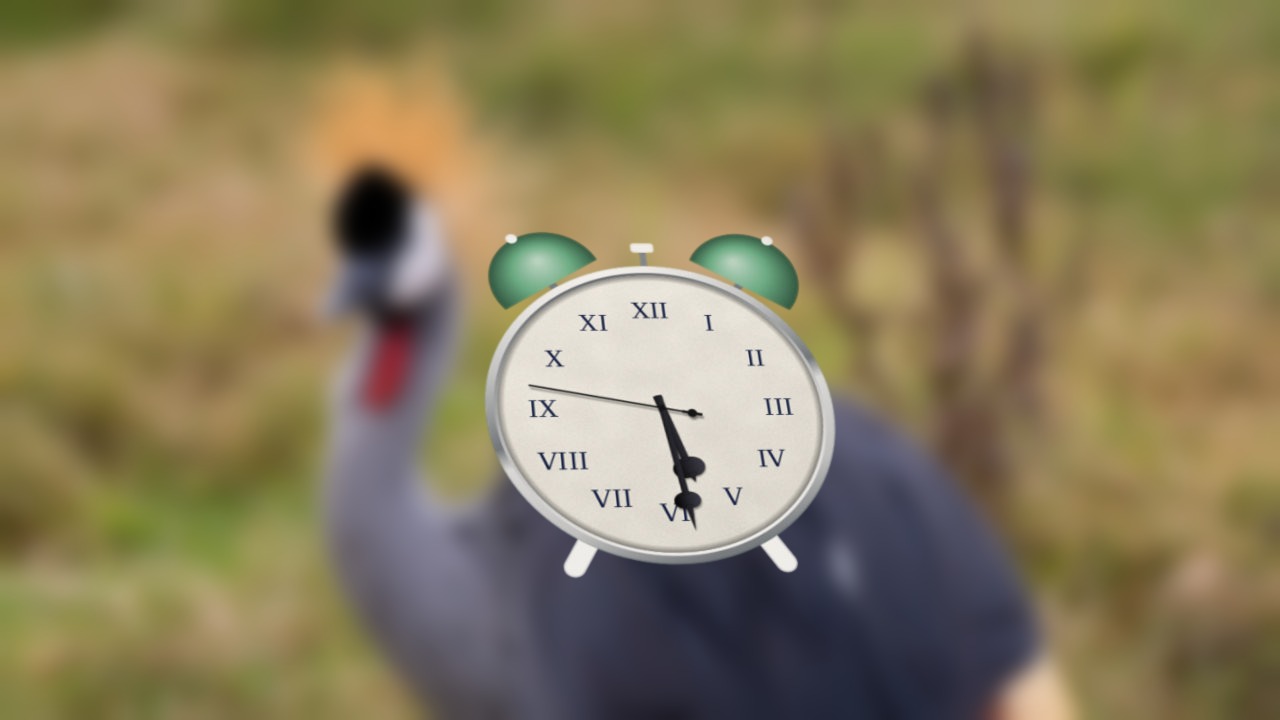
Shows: 5:28:47
